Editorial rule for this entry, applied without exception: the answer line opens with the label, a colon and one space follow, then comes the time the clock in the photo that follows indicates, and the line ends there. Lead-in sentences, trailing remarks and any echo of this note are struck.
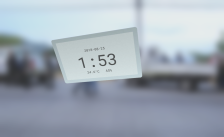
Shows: 1:53
